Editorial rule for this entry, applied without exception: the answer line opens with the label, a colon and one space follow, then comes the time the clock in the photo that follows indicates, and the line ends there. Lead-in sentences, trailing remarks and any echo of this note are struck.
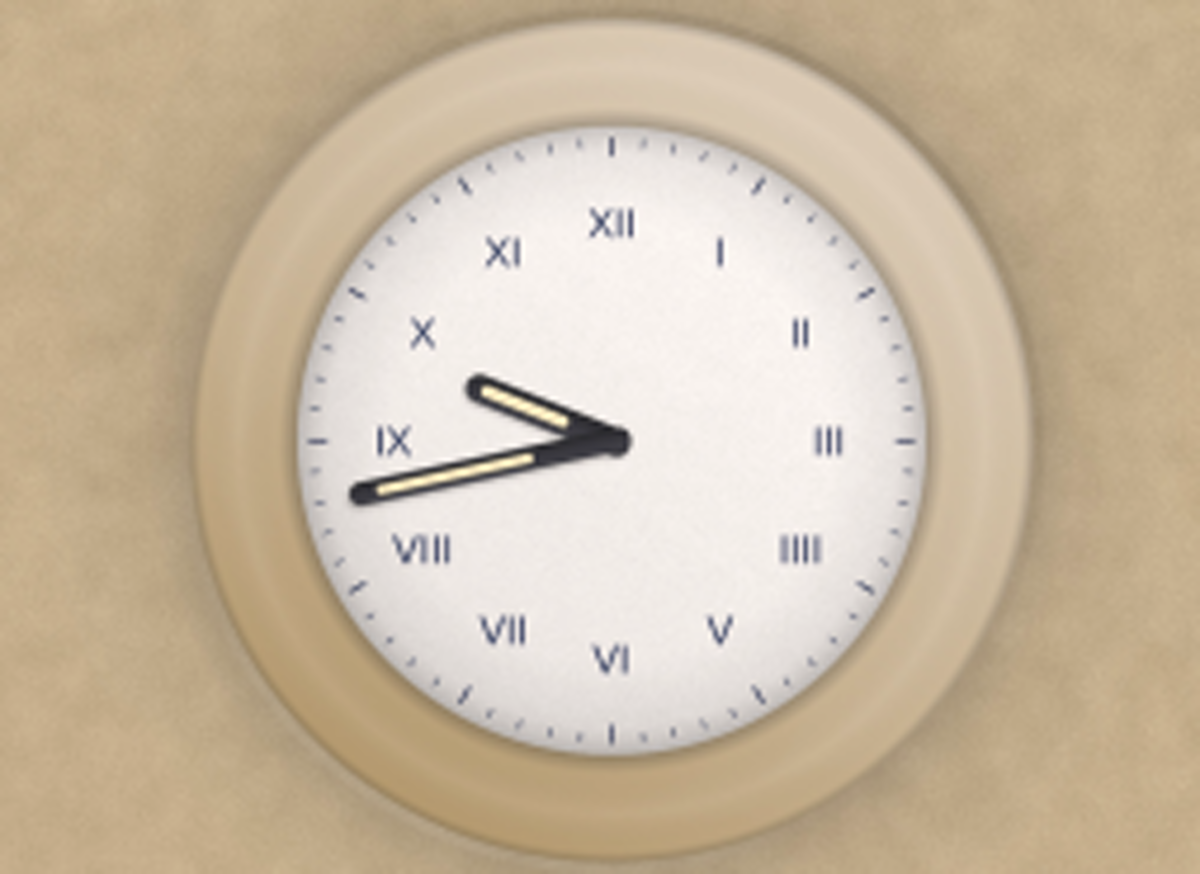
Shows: 9:43
